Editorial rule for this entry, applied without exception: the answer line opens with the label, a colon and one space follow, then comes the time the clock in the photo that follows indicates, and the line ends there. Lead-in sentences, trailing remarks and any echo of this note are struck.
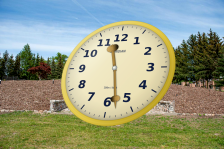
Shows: 11:28
